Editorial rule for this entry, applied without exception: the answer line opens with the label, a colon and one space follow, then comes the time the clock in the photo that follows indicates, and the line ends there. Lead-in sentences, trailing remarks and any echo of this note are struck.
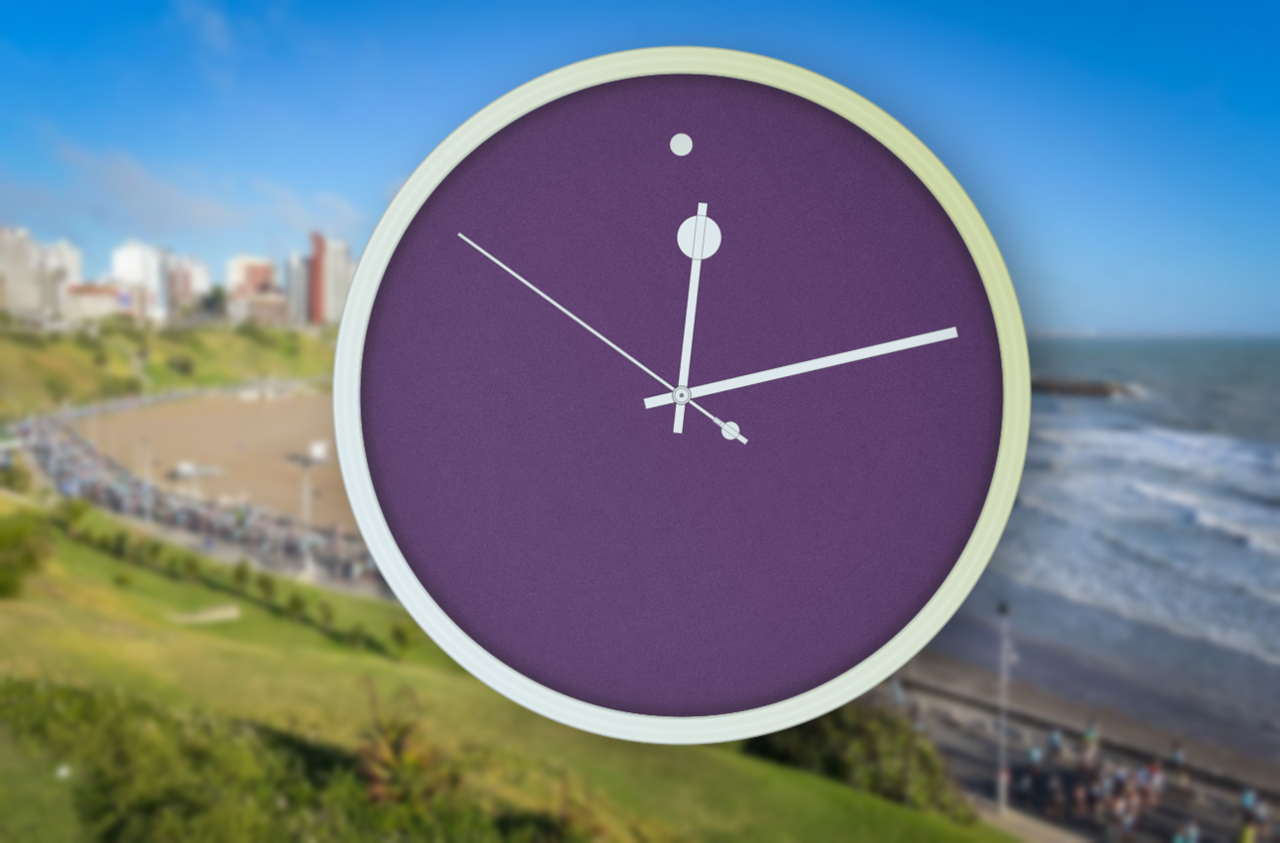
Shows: 12:12:51
